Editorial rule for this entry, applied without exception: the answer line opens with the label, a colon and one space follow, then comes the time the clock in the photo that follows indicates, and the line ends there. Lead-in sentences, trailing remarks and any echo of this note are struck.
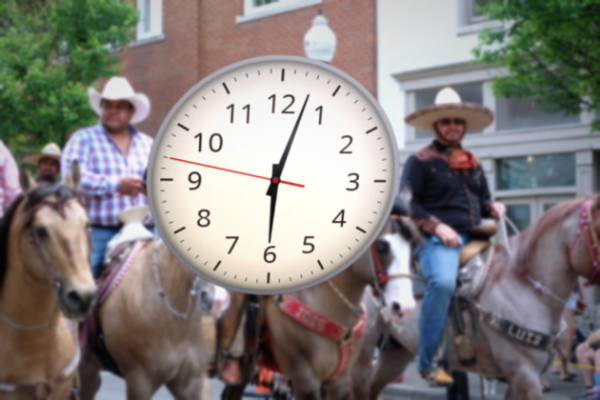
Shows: 6:02:47
